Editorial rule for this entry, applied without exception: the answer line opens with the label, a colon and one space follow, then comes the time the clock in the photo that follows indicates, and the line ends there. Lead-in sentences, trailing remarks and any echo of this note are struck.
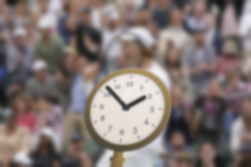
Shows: 1:52
